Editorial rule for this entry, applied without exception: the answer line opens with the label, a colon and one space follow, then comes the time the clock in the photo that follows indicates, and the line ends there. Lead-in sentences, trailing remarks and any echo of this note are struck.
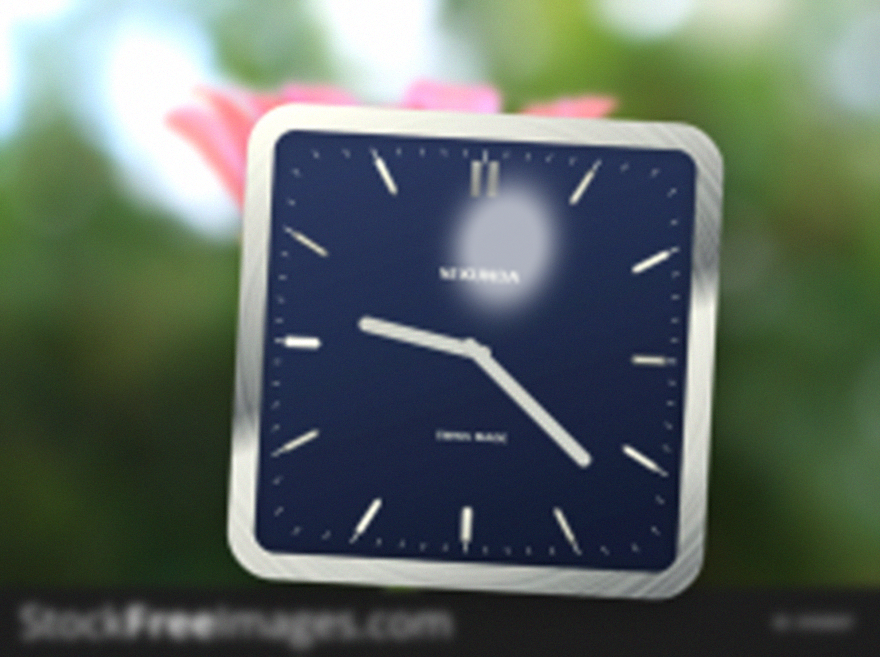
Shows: 9:22
